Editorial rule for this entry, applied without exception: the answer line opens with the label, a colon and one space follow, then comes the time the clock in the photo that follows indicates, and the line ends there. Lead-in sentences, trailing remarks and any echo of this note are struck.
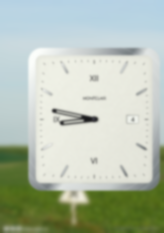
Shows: 8:47
